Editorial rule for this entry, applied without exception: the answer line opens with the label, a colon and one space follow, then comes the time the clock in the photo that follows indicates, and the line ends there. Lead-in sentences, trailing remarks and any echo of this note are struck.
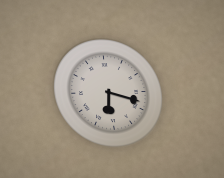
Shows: 6:18
